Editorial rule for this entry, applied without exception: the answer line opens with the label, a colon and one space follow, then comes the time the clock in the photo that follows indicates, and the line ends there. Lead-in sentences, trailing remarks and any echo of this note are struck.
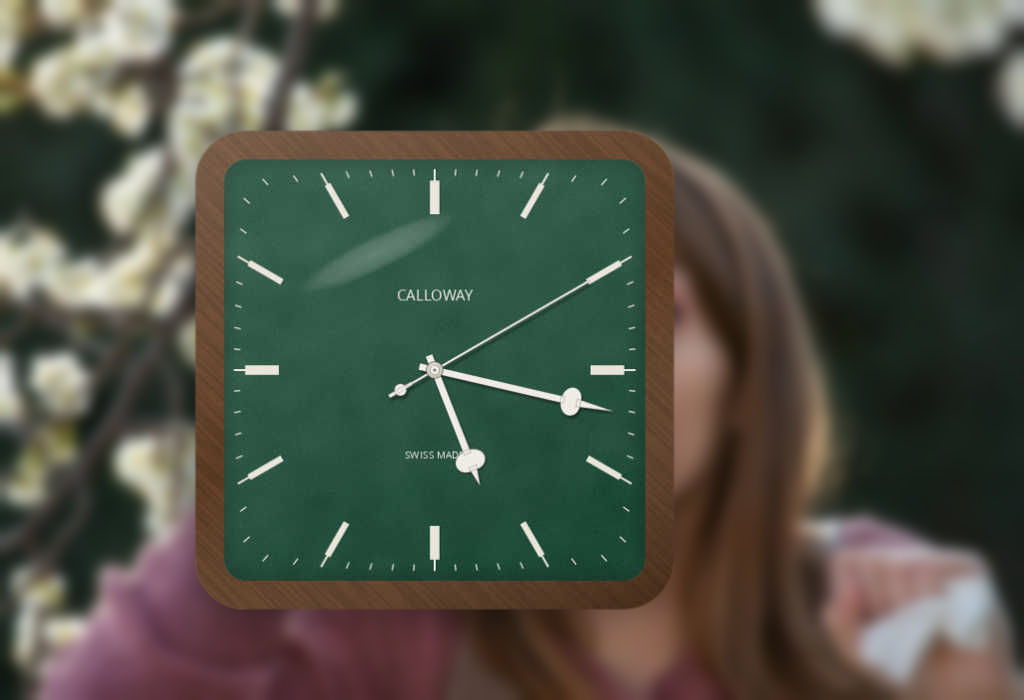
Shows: 5:17:10
